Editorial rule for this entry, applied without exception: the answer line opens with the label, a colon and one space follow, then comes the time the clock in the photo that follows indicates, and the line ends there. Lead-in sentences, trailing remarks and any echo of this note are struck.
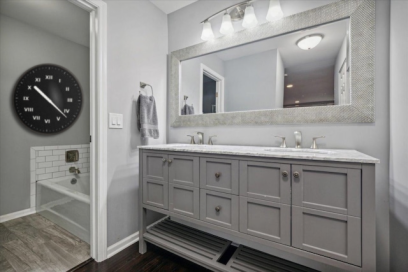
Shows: 10:22
